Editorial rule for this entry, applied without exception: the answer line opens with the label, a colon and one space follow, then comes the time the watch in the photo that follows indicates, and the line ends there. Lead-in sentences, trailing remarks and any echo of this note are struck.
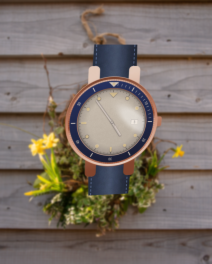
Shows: 4:54
